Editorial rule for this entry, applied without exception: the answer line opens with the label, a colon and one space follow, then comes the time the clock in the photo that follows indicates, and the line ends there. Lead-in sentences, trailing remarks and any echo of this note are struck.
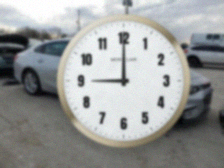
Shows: 9:00
